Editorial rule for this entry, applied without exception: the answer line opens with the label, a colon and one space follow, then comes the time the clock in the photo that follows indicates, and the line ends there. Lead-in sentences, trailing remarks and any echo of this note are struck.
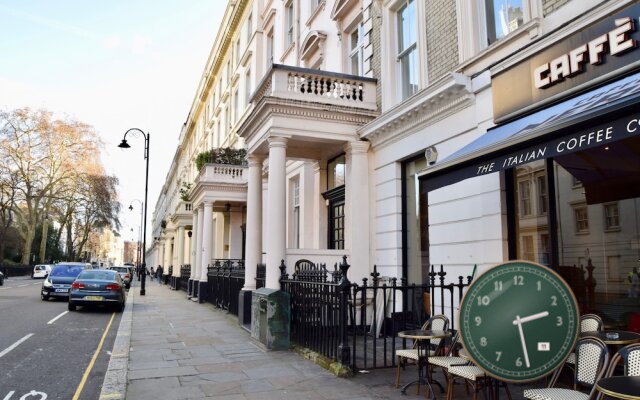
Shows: 2:28
